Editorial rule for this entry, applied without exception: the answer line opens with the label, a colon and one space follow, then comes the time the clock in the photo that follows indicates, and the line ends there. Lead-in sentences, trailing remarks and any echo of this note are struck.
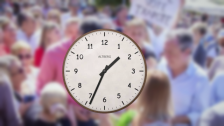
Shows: 1:34
